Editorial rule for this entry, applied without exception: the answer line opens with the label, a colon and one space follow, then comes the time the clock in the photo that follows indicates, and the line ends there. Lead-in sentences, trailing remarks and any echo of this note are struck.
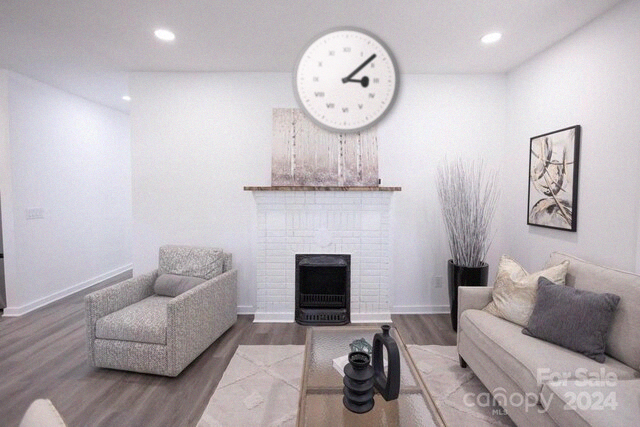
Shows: 3:08
